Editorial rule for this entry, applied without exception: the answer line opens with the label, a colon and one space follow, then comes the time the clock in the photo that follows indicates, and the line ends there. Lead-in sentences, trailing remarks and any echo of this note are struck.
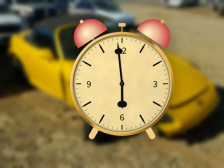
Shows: 5:59
